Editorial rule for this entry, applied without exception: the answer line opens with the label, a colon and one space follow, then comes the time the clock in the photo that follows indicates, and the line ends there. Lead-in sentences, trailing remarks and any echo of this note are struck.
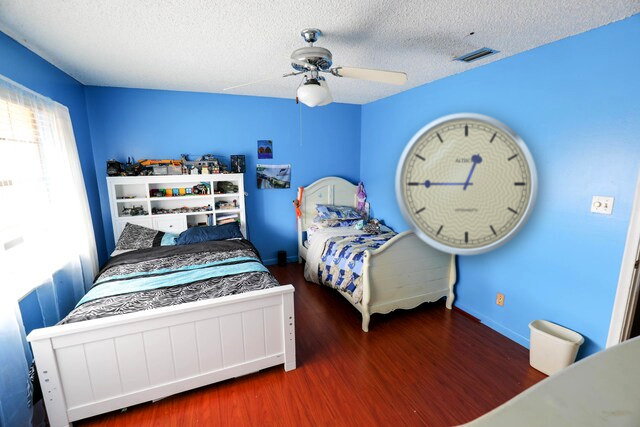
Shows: 12:45
